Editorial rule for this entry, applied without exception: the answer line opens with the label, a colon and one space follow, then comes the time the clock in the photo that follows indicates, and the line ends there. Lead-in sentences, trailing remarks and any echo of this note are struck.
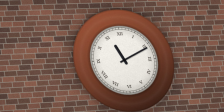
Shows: 11:11
